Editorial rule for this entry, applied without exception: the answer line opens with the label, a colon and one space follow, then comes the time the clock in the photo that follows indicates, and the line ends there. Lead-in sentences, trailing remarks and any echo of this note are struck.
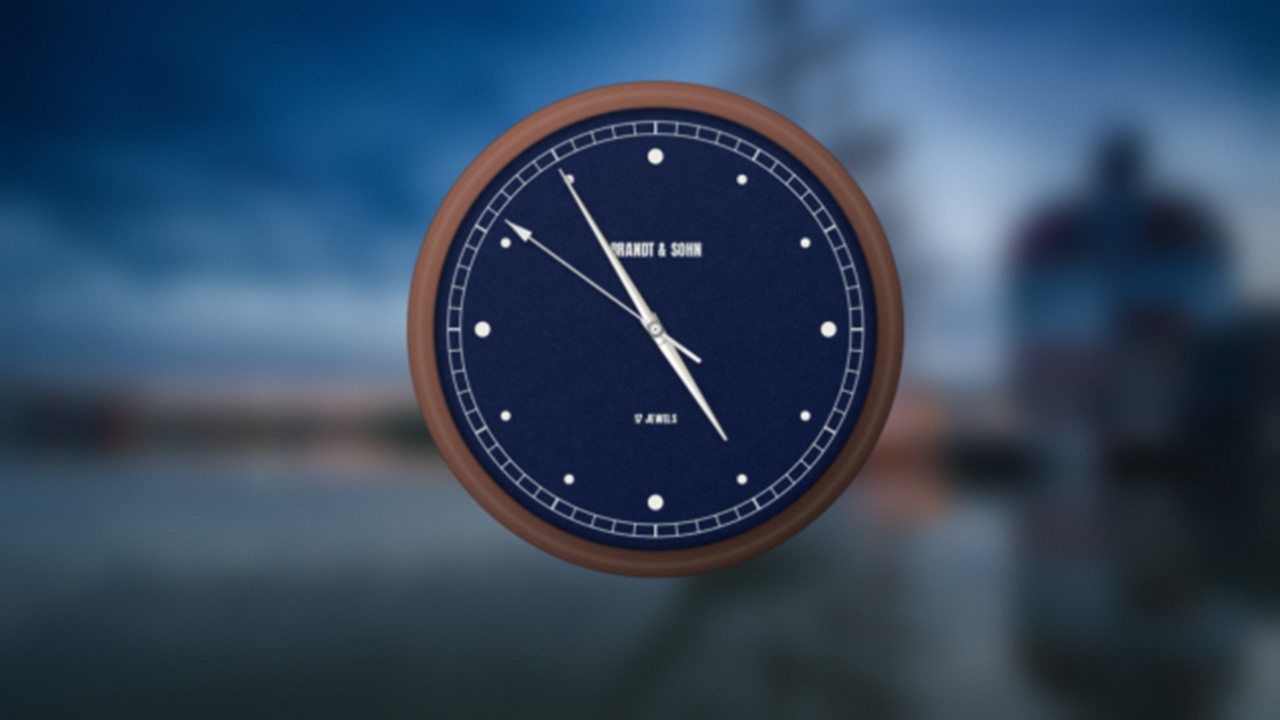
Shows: 4:54:51
